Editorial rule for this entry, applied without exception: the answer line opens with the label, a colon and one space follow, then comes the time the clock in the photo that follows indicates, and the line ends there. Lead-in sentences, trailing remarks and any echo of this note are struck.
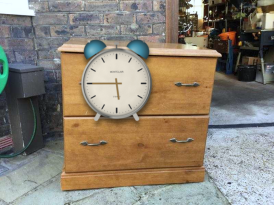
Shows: 5:45
